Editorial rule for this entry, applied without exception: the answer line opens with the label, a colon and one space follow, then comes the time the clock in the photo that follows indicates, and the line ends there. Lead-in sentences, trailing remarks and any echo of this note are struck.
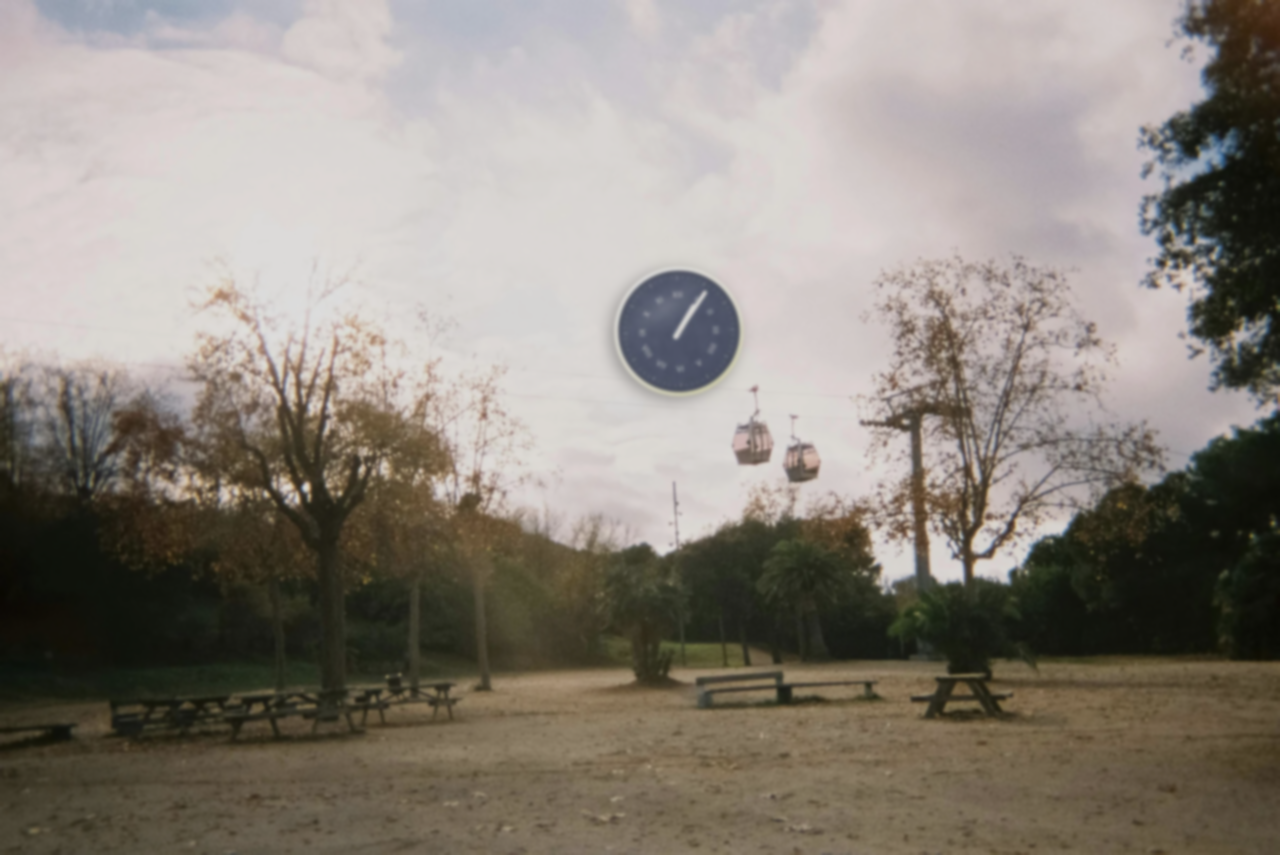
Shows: 1:06
